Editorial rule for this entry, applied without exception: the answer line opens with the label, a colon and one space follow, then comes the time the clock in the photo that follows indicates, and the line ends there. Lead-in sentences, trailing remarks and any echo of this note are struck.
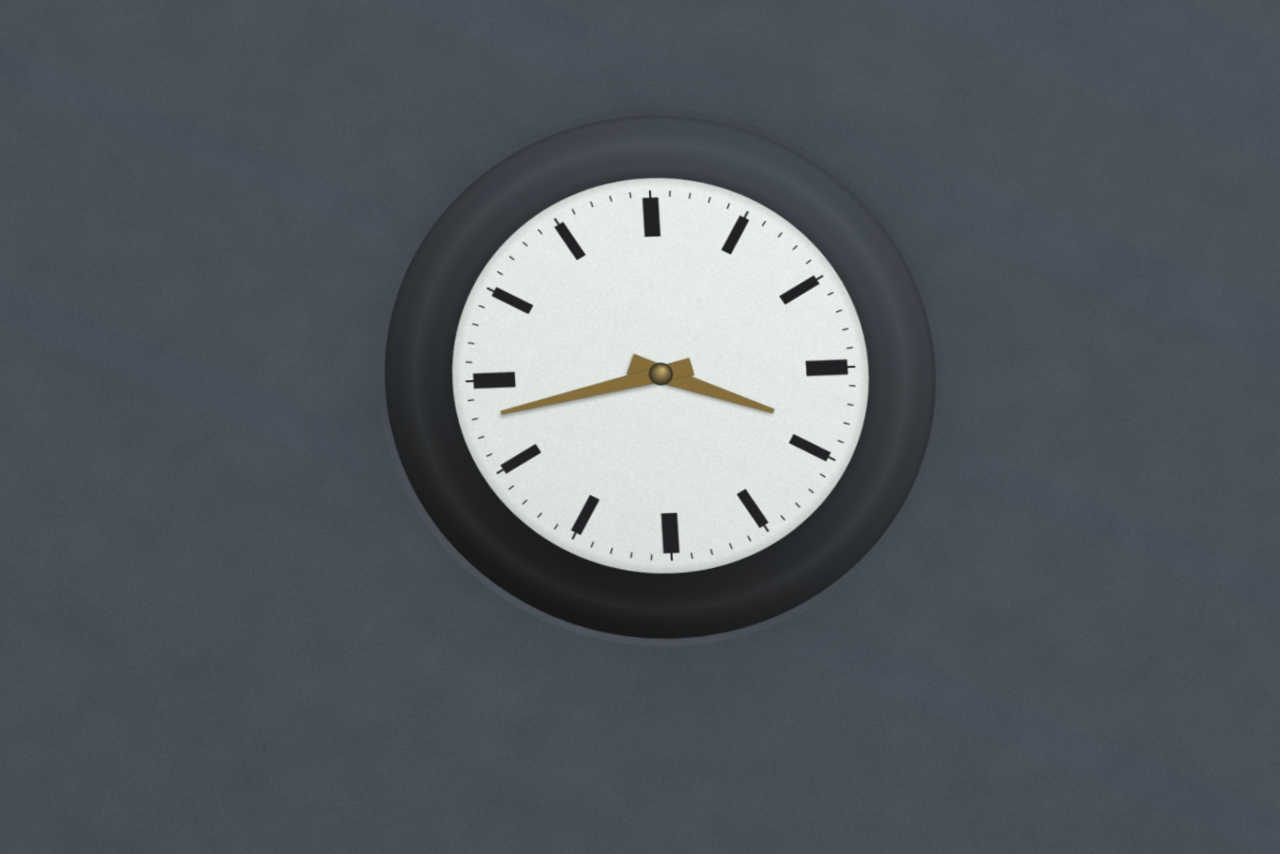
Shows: 3:43
